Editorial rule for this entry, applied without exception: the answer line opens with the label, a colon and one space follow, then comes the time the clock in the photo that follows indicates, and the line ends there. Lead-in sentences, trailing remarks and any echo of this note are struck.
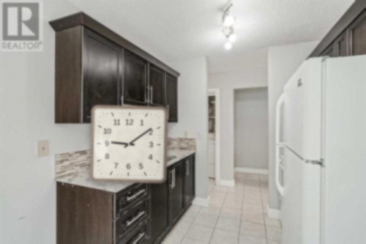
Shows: 9:09
